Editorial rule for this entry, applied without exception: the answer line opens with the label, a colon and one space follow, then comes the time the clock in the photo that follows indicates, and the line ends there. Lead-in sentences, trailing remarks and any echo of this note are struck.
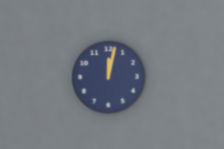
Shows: 12:02
